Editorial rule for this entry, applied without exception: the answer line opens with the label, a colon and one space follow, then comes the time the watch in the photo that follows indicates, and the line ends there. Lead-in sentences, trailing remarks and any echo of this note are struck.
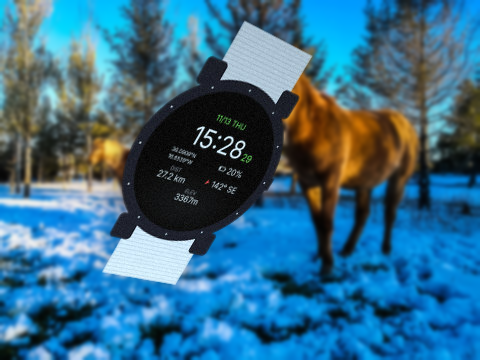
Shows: 15:28:29
